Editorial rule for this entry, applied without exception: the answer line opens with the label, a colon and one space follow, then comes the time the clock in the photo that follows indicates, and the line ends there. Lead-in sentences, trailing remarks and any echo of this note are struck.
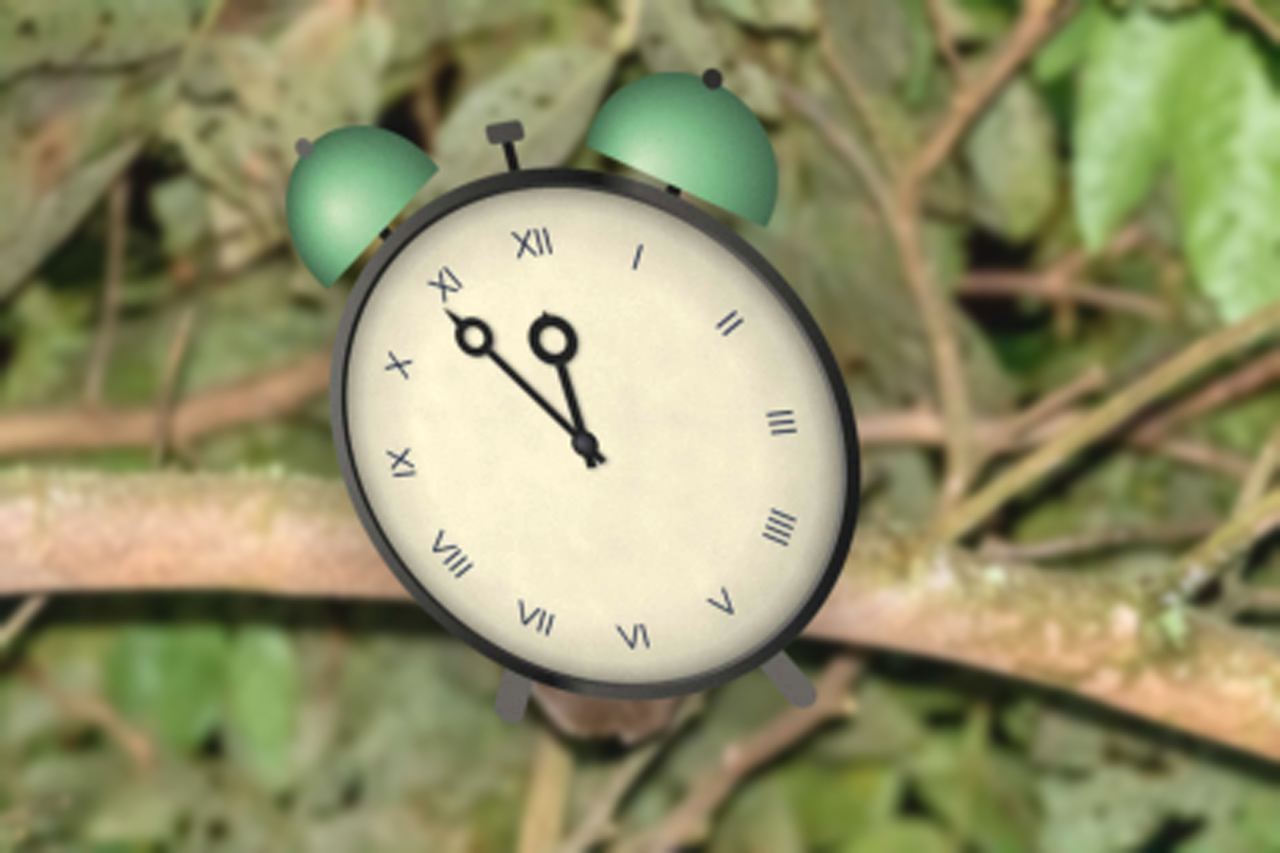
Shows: 11:54
